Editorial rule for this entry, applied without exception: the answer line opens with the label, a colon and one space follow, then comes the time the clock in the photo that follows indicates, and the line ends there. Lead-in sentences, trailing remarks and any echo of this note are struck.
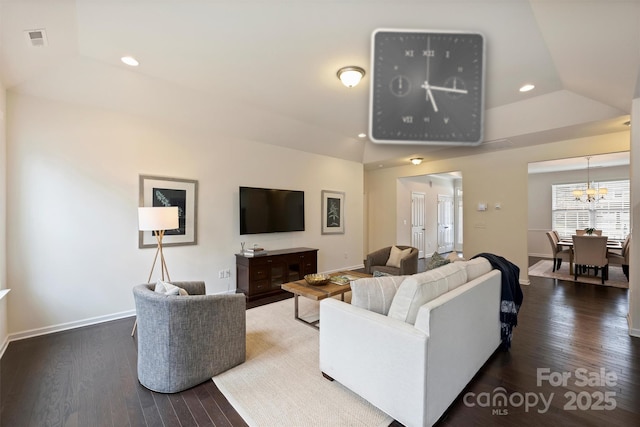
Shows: 5:16
